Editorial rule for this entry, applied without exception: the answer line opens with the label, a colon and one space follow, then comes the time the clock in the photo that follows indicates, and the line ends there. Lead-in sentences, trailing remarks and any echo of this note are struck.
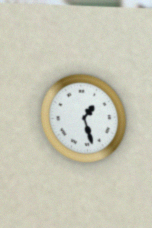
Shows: 1:28
